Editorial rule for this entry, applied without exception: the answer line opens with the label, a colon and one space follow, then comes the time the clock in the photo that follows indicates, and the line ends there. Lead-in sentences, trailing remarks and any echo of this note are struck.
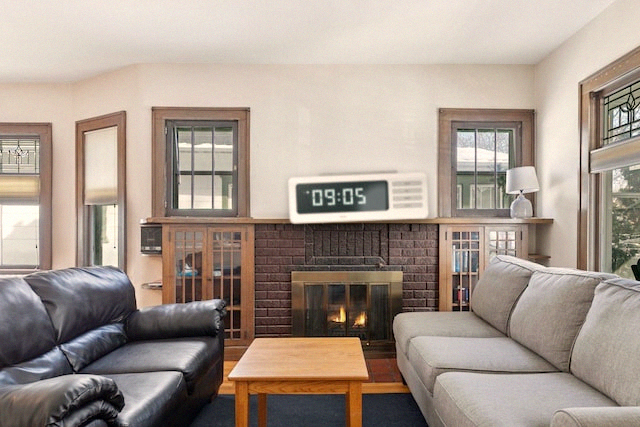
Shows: 9:05
